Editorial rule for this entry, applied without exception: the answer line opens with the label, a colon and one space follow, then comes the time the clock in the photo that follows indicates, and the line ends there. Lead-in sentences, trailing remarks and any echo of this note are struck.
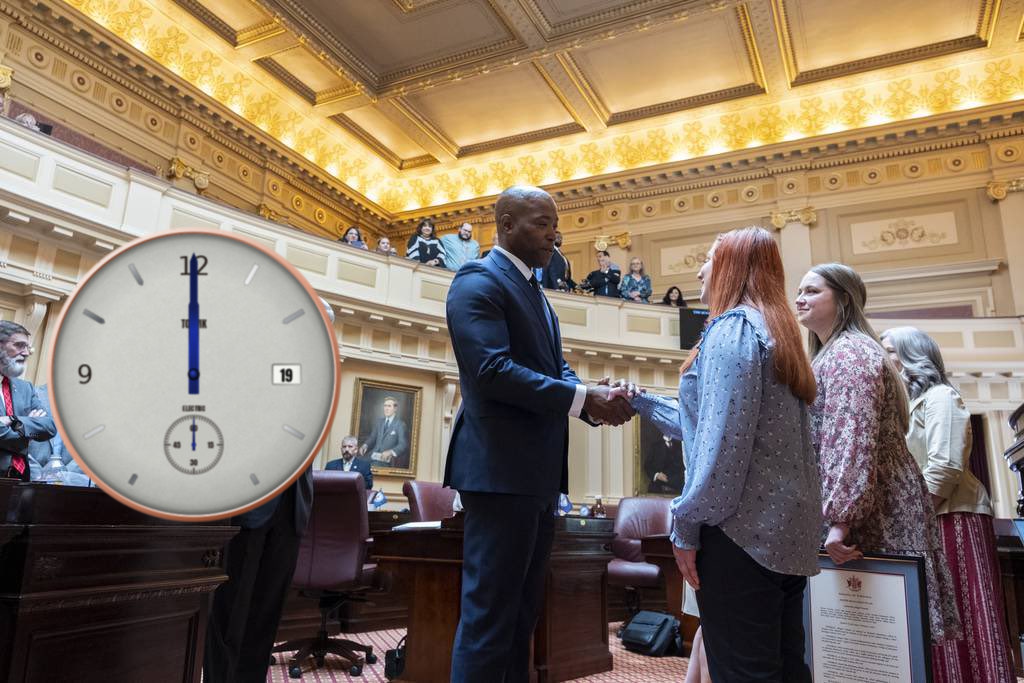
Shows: 12:00
